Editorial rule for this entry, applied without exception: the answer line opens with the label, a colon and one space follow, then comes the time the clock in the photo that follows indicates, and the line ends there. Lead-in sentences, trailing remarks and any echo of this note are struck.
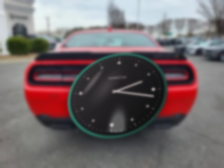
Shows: 2:17
